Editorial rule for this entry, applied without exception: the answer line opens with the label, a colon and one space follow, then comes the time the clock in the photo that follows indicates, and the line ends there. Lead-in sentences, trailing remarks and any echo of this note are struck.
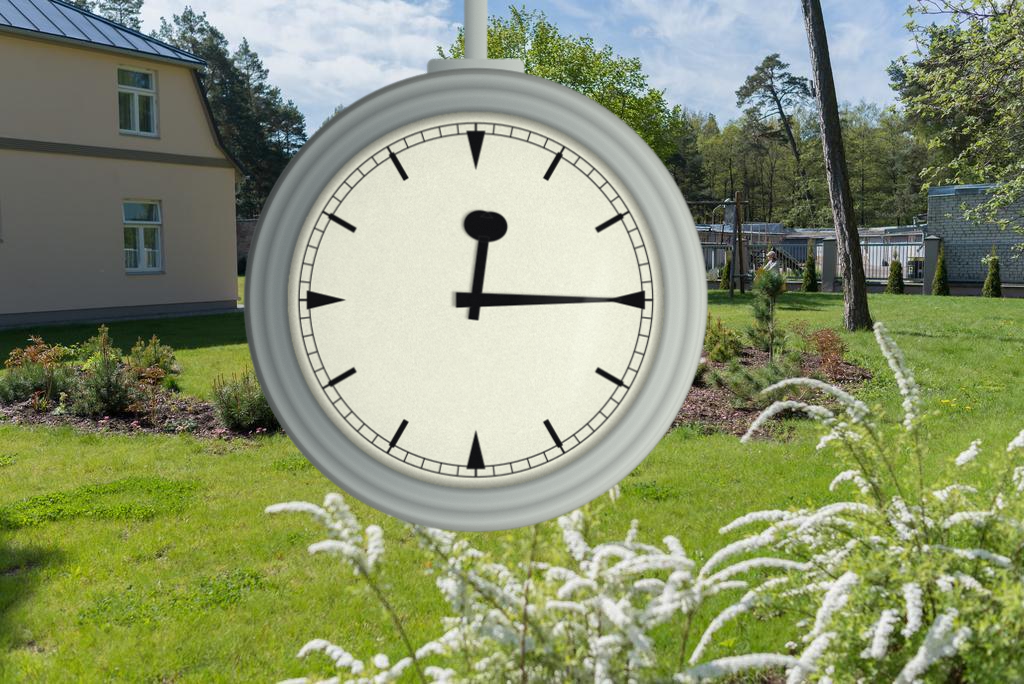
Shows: 12:15
